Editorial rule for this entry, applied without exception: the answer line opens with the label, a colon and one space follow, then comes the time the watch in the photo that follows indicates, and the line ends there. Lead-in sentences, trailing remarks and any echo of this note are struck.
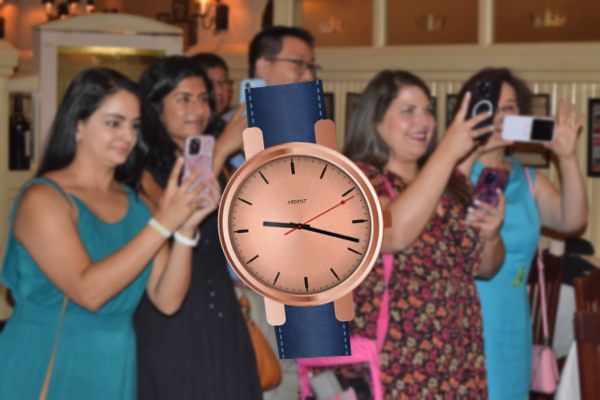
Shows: 9:18:11
